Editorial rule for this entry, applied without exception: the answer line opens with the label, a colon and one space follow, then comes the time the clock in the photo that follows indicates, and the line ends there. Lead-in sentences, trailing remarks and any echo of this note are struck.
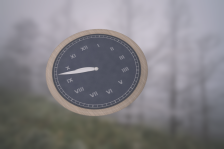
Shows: 9:48
